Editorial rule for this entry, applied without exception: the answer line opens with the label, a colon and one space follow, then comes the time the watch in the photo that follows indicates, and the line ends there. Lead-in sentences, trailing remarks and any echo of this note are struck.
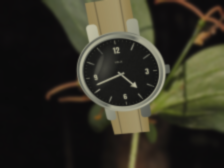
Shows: 4:42
